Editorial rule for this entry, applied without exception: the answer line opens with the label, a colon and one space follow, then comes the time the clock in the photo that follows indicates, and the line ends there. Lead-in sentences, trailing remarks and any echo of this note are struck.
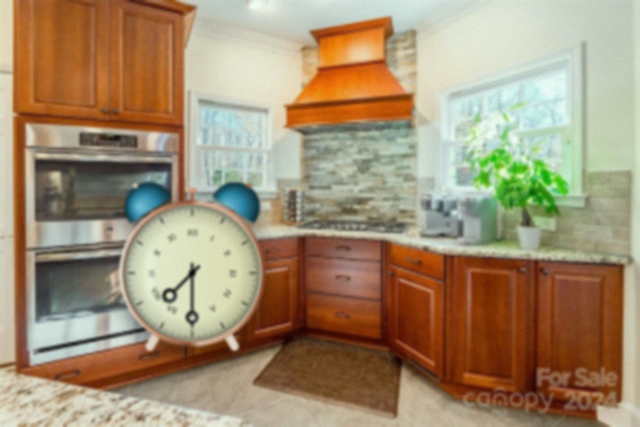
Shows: 7:30
